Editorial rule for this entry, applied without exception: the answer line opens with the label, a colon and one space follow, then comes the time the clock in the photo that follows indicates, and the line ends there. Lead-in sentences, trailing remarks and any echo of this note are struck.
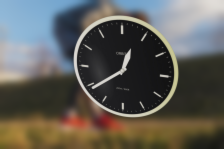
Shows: 12:39
